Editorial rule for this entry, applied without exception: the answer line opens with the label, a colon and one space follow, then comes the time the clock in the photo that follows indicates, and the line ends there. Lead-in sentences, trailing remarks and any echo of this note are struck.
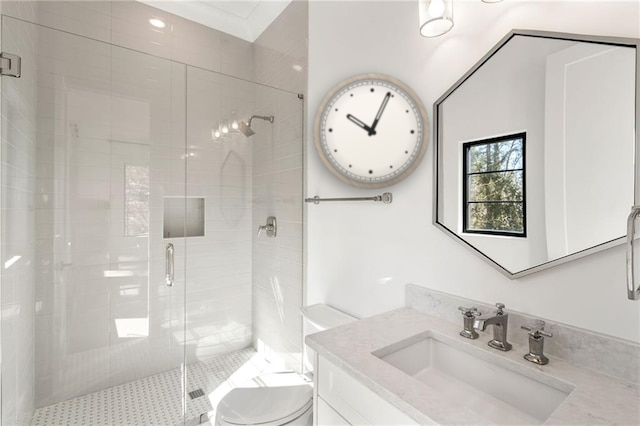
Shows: 10:04
